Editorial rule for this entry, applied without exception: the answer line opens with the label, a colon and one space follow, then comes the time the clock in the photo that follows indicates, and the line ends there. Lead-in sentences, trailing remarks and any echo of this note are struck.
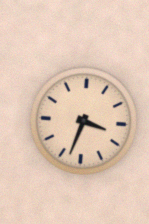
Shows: 3:33
